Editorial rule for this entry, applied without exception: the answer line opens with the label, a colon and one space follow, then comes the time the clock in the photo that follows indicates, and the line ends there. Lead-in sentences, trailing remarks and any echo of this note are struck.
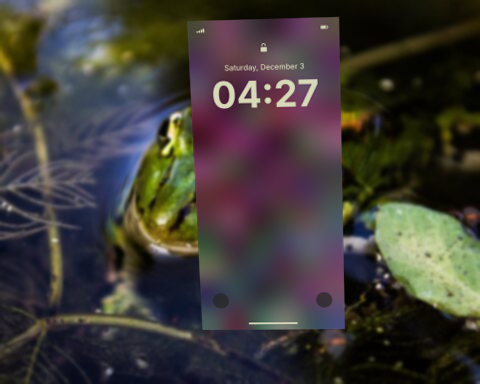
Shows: 4:27
